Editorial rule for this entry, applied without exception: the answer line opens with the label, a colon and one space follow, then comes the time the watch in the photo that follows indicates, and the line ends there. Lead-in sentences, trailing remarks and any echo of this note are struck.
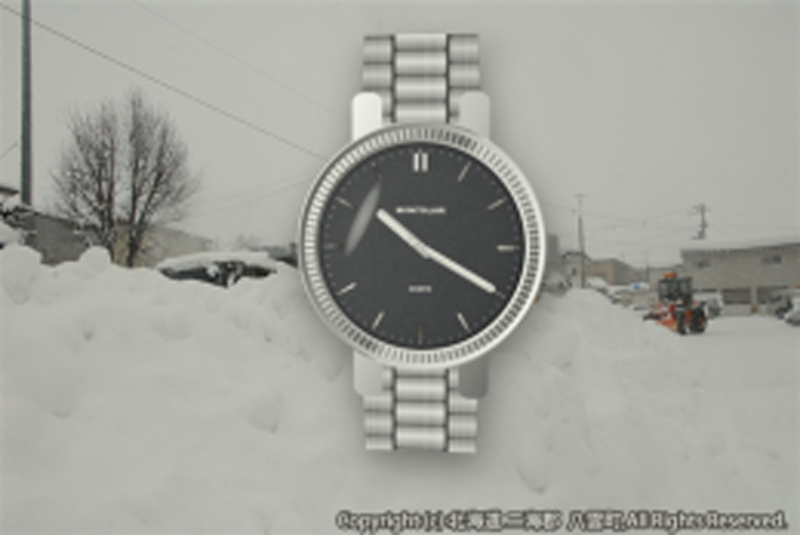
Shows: 10:20
